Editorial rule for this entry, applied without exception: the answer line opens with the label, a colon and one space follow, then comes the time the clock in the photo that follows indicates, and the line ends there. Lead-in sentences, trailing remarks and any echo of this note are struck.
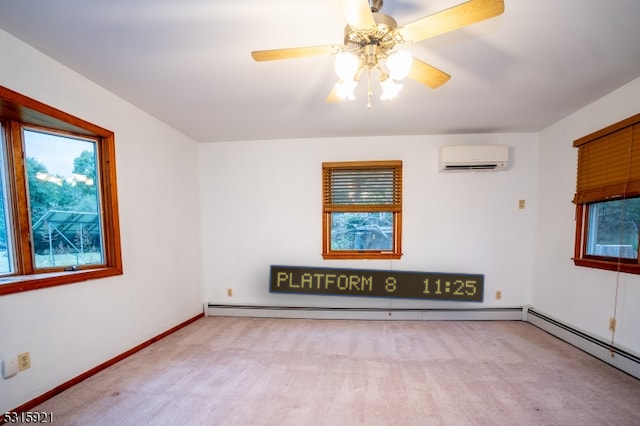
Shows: 11:25
